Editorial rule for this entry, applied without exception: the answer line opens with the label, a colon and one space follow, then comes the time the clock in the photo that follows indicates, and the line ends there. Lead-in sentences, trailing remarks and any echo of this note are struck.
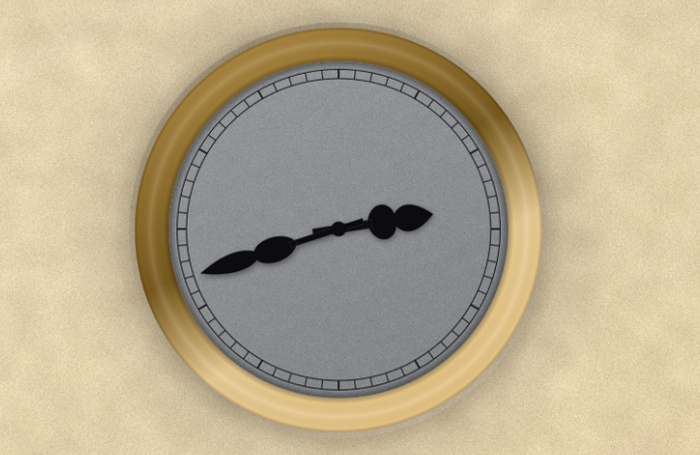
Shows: 2:42
